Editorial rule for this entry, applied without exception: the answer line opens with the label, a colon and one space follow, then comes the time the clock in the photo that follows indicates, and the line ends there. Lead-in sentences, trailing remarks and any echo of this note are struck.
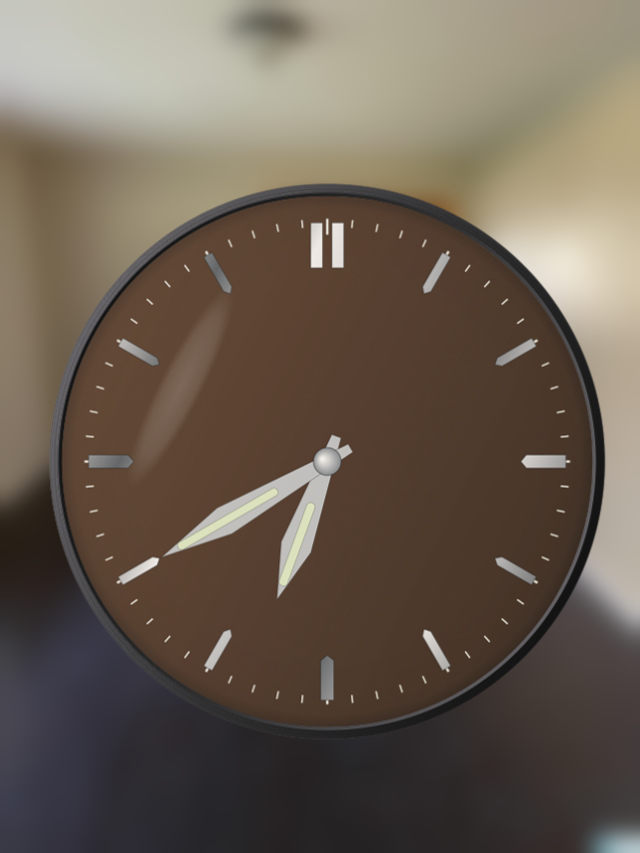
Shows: 6:40
